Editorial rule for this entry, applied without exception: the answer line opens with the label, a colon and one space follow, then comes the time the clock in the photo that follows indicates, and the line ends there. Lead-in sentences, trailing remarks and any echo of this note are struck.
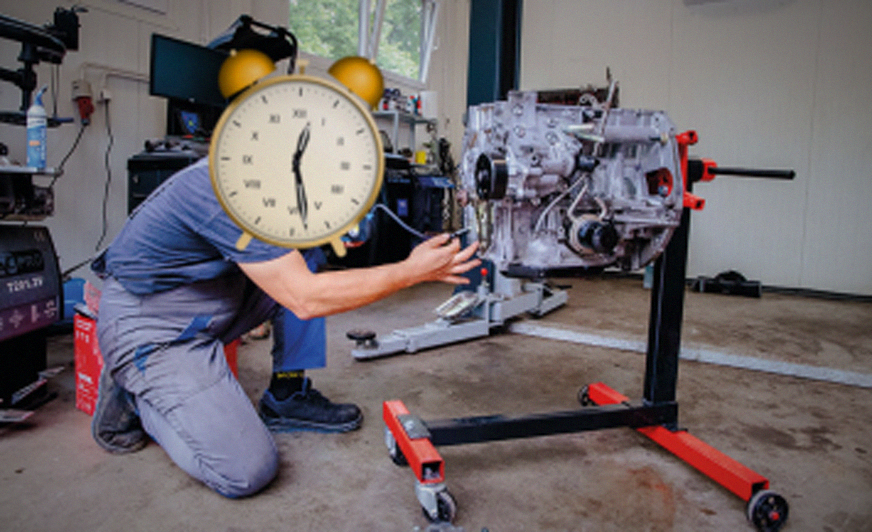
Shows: 12:28
